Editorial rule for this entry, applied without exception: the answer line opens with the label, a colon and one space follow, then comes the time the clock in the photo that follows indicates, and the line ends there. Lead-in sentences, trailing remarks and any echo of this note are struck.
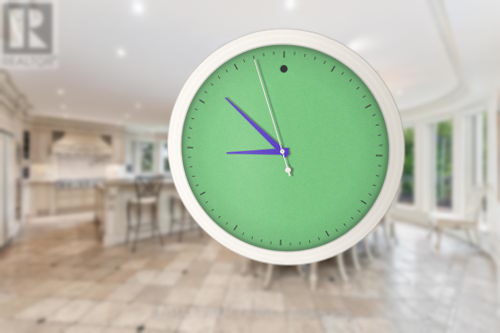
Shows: 8:51:57
